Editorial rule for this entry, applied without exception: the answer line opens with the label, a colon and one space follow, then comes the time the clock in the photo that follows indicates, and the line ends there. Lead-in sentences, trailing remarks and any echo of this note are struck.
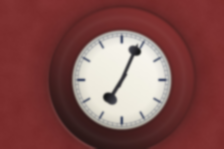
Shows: 7:04
